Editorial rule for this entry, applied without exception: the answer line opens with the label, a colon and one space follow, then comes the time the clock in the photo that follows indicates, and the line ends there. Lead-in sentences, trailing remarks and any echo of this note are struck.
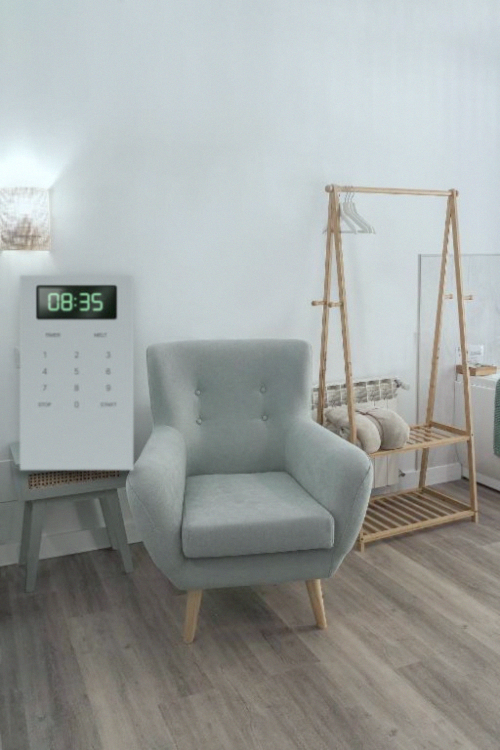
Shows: 8:35
